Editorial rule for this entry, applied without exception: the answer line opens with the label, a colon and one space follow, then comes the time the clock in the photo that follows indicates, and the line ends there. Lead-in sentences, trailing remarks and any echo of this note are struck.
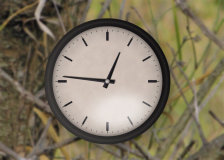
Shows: 12:46
